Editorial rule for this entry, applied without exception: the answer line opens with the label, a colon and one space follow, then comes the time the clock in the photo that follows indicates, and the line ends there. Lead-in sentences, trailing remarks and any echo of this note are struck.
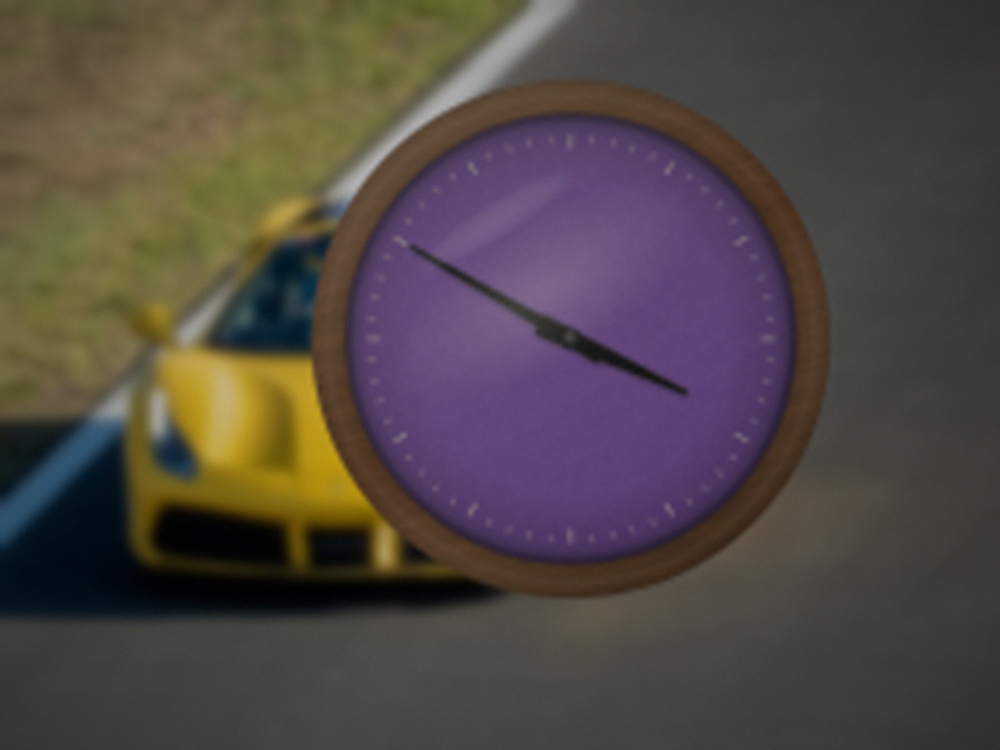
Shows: 3:50
